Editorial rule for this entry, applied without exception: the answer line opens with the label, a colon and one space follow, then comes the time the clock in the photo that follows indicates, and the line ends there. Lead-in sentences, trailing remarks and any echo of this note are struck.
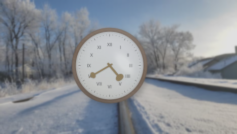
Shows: 4:40
